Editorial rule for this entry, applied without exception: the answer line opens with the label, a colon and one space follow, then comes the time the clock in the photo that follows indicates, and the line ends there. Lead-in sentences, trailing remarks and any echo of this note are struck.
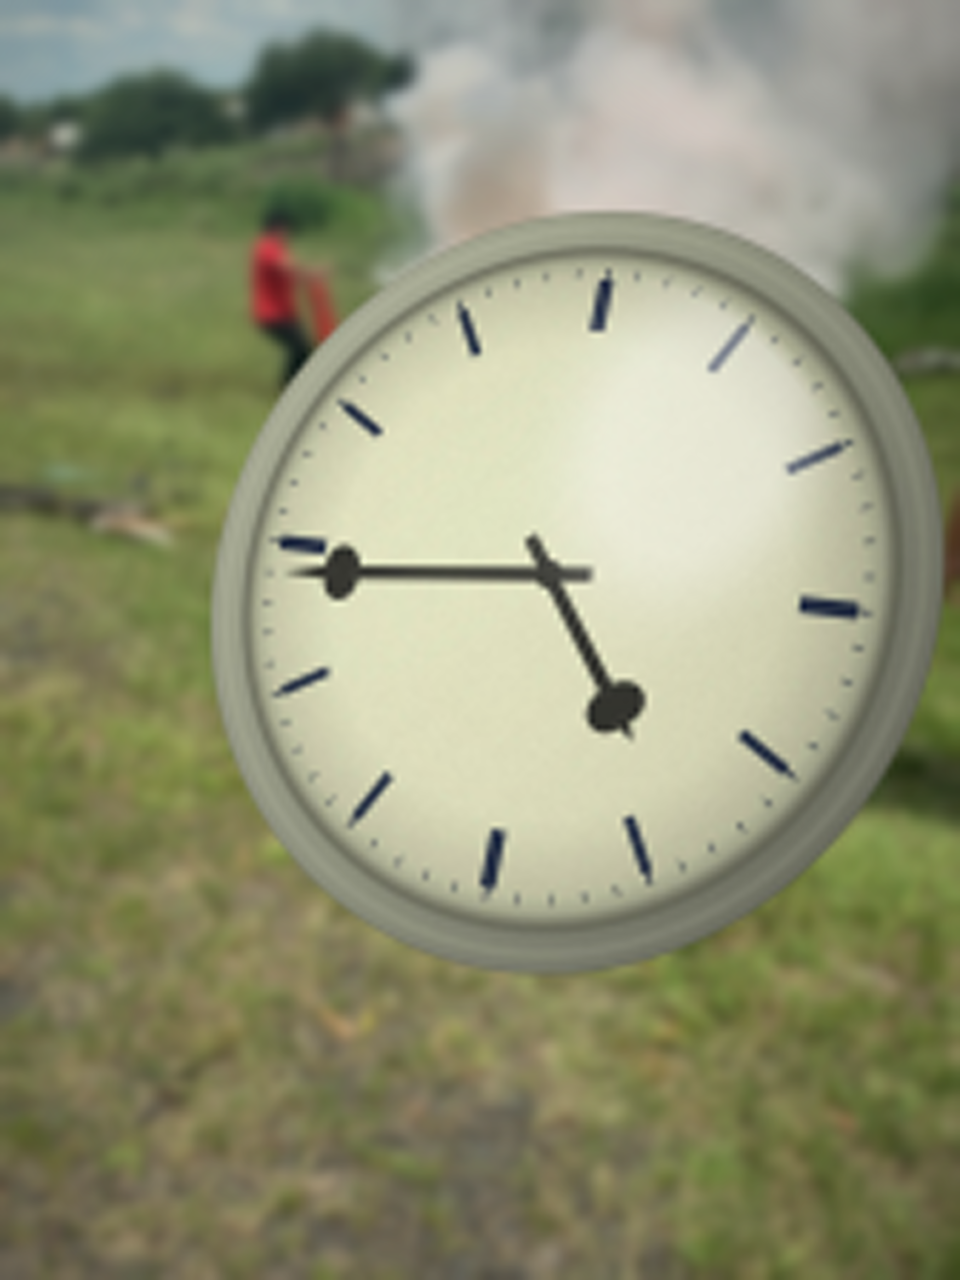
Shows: 4:44
